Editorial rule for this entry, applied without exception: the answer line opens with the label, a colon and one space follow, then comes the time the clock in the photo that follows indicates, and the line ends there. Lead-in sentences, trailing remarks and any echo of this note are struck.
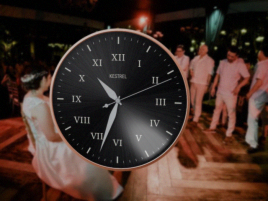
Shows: 10:33:11
